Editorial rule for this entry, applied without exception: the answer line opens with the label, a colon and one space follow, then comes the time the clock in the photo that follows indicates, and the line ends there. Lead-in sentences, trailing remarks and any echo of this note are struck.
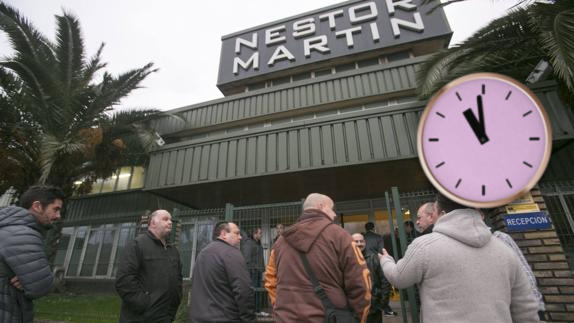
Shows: 10:59
